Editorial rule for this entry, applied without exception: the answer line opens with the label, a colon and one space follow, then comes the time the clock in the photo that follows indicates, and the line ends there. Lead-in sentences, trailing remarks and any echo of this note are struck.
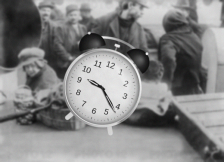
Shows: 9:22
